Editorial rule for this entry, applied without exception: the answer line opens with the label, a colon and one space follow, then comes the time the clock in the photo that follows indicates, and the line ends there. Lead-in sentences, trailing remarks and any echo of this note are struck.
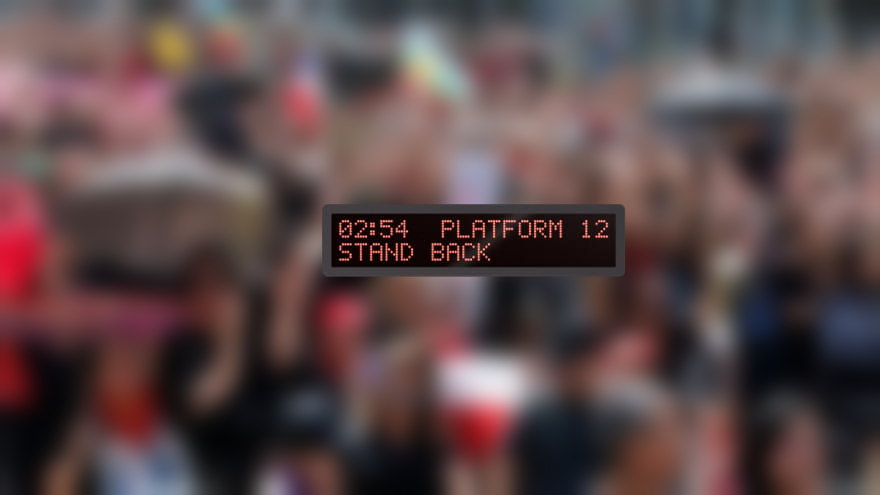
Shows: 2:54
